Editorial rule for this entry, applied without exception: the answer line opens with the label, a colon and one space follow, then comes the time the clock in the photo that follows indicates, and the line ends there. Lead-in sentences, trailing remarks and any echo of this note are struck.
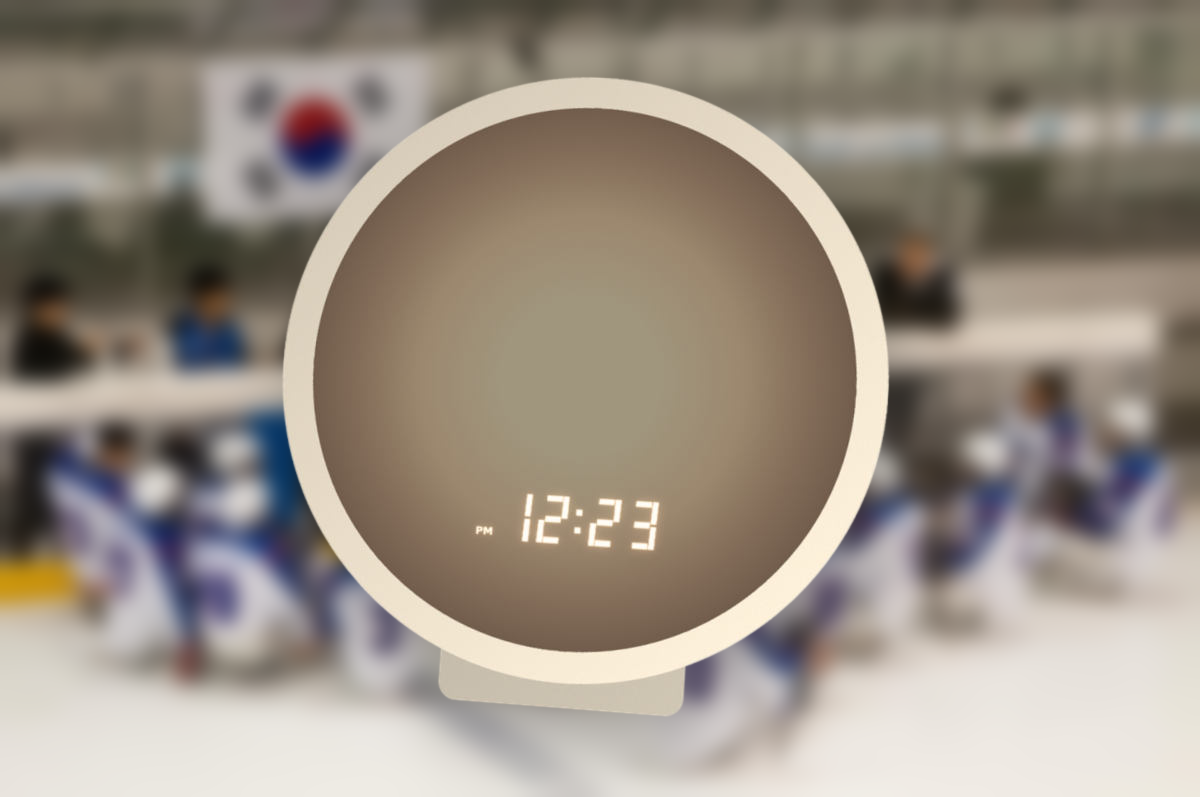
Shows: 12:23
